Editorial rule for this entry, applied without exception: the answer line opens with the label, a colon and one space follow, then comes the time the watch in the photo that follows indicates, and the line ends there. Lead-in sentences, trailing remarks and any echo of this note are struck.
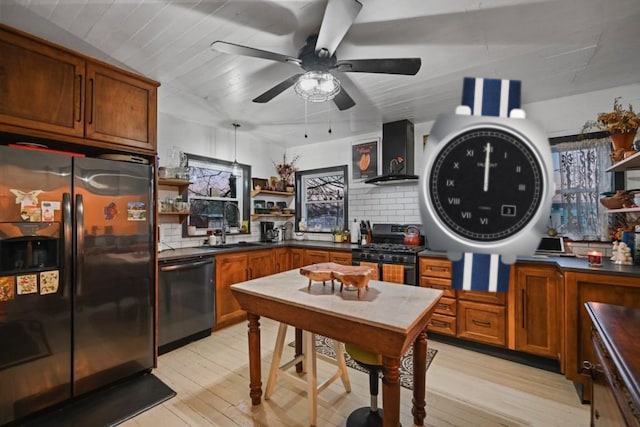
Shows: 12:00
